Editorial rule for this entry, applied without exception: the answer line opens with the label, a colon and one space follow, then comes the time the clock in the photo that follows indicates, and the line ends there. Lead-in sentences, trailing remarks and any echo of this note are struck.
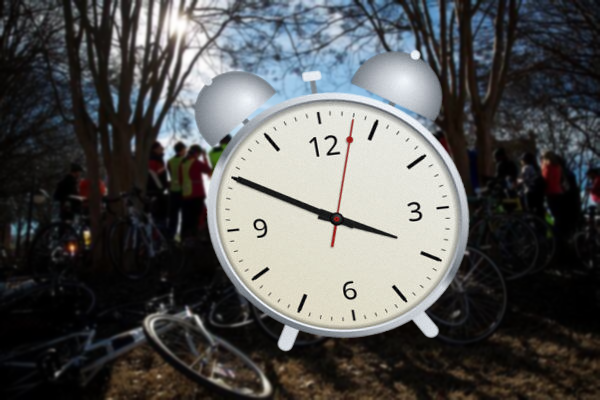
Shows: 3:50:03
